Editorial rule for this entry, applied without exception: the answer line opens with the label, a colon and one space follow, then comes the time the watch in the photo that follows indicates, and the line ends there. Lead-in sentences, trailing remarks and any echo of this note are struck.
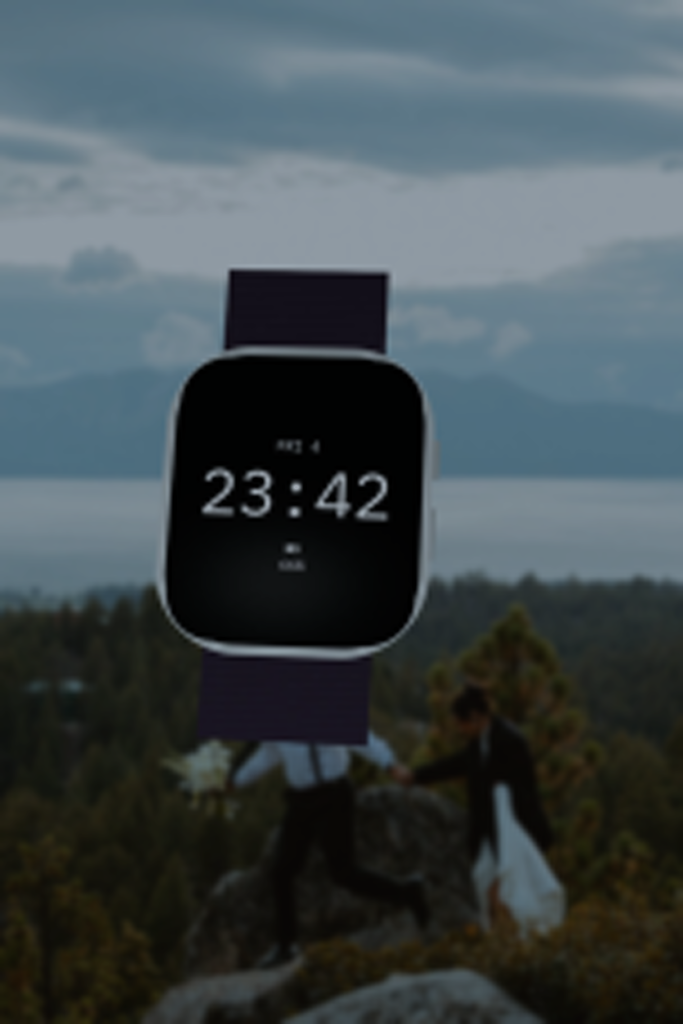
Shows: 23:42
